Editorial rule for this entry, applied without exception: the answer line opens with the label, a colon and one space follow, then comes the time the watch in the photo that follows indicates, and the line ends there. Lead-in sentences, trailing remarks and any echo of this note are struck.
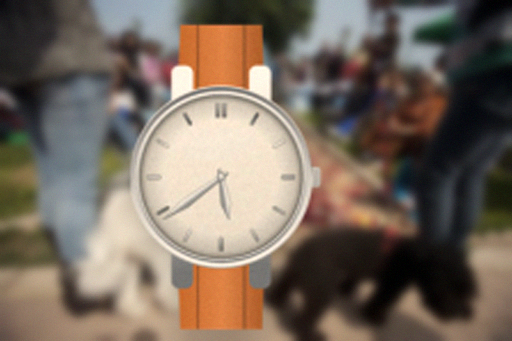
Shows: 5:39
